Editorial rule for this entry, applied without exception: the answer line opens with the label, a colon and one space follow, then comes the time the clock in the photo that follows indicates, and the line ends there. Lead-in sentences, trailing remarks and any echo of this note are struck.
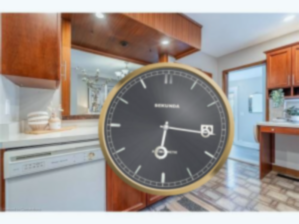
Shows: 6:16
